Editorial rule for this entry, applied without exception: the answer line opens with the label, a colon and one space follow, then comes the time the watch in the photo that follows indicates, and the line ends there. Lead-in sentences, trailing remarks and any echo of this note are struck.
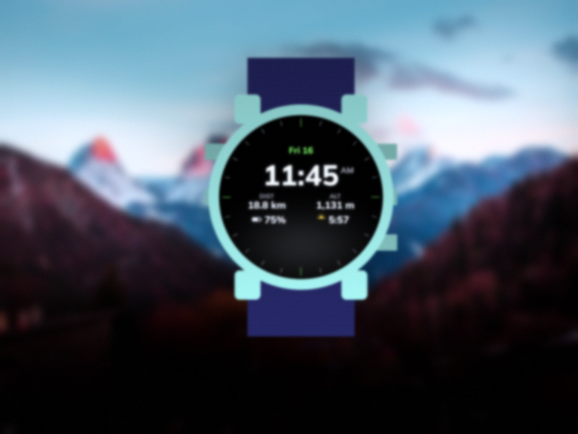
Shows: 11:45
